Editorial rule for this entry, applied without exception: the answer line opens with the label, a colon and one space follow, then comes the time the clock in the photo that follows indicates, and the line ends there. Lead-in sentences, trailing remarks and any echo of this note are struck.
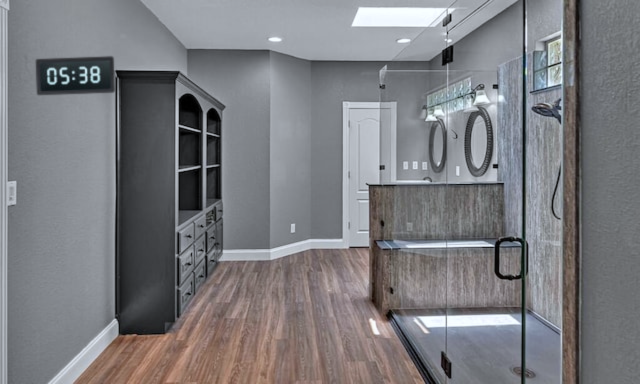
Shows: 5:38
